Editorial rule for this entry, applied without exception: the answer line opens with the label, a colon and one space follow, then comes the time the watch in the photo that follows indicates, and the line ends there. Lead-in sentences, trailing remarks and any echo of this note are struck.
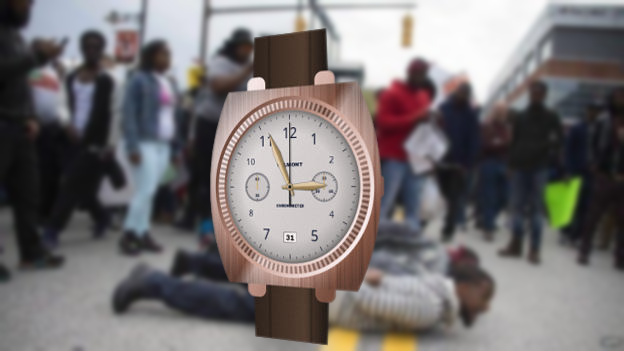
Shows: 2:56
